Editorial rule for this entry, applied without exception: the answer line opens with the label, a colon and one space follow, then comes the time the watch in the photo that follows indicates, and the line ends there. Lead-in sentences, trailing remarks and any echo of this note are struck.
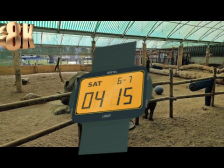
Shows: 4:15
